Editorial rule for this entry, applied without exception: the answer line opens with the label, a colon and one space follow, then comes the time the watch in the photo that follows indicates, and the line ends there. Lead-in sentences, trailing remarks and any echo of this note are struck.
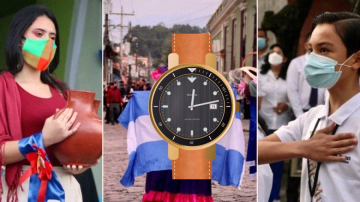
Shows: 12:13
